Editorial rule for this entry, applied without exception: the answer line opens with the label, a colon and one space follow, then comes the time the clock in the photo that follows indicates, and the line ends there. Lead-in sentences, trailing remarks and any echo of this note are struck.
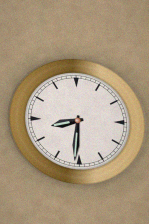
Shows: 8:31
